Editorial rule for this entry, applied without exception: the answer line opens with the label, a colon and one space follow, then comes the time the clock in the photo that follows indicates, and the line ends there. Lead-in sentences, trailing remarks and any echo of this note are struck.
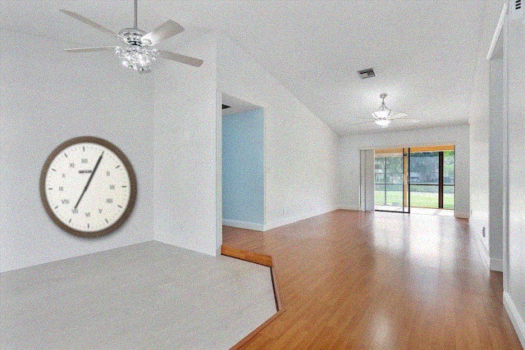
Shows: 7:05
